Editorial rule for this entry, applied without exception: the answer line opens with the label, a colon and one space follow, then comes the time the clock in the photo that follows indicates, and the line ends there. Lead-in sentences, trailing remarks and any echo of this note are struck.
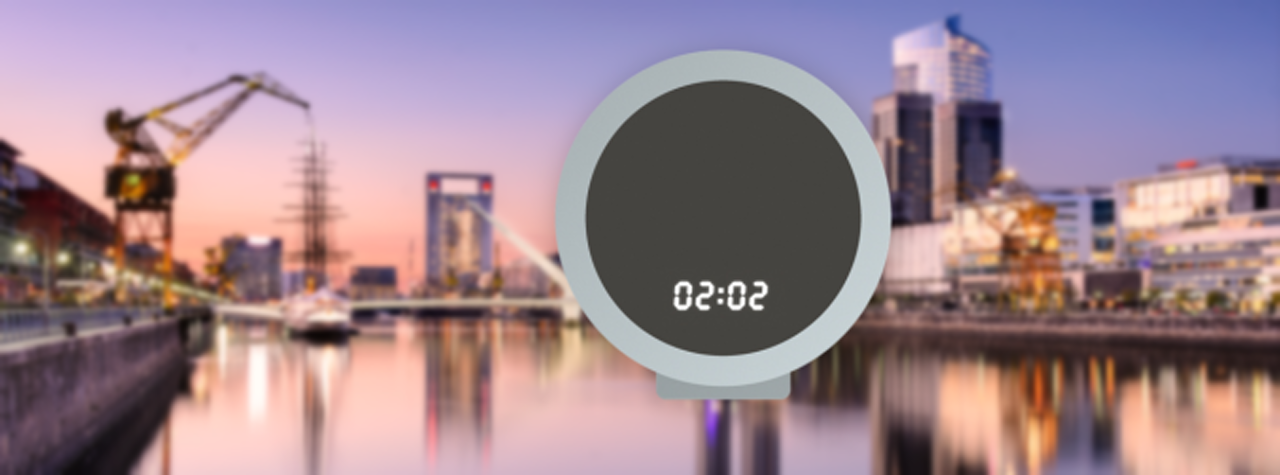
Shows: 2:02
